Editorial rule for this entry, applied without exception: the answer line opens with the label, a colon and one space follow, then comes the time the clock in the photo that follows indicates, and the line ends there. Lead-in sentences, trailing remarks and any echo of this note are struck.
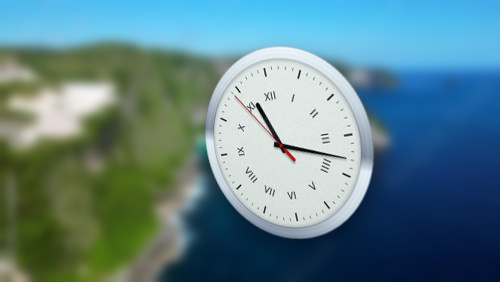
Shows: 11:17:54
